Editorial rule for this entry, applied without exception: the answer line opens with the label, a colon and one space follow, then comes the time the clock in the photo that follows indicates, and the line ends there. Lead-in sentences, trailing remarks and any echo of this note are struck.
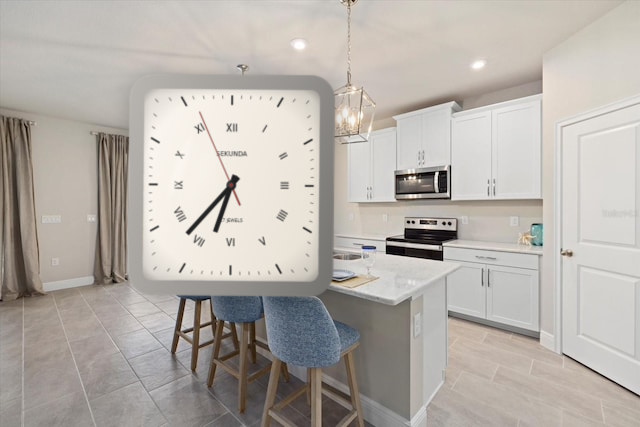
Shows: 6:36:56
